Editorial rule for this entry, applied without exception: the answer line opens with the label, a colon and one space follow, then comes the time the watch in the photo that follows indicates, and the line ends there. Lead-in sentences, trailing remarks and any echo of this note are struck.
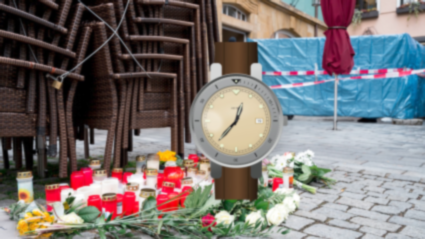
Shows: 12:37
